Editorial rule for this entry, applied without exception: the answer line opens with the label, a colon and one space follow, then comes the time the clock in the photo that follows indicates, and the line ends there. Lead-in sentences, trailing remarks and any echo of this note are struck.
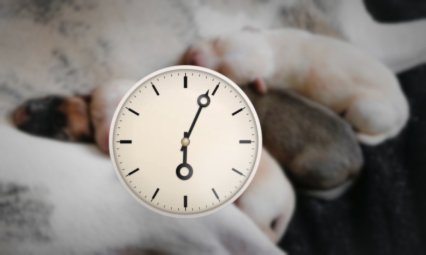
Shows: 6:04
